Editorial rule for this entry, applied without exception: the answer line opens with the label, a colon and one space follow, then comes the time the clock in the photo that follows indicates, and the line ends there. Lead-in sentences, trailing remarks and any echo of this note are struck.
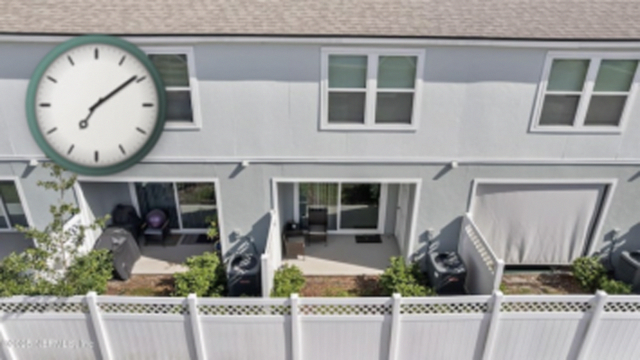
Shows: 7:09
